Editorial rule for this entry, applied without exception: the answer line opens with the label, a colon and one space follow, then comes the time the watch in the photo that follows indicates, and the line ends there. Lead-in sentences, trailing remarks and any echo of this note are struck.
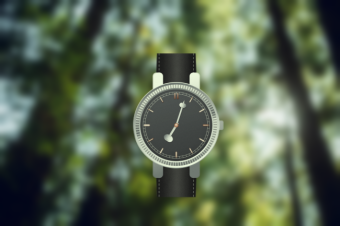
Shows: 7:03
